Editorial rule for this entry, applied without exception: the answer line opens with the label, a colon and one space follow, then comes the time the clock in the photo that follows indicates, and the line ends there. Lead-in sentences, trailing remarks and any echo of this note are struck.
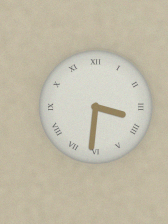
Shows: 3:31
